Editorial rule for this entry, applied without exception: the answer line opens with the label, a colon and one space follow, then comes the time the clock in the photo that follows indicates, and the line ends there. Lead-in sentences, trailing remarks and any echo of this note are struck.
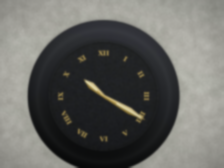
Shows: 10:20
